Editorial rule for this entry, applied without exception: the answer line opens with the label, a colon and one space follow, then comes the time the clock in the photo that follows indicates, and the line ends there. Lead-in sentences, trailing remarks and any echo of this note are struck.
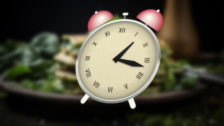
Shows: 1:17
